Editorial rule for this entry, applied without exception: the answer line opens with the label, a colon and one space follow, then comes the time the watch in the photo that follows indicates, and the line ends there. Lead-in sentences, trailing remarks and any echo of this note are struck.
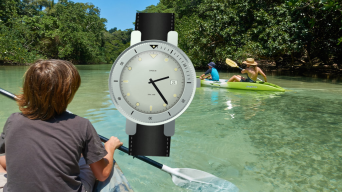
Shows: 2:24
